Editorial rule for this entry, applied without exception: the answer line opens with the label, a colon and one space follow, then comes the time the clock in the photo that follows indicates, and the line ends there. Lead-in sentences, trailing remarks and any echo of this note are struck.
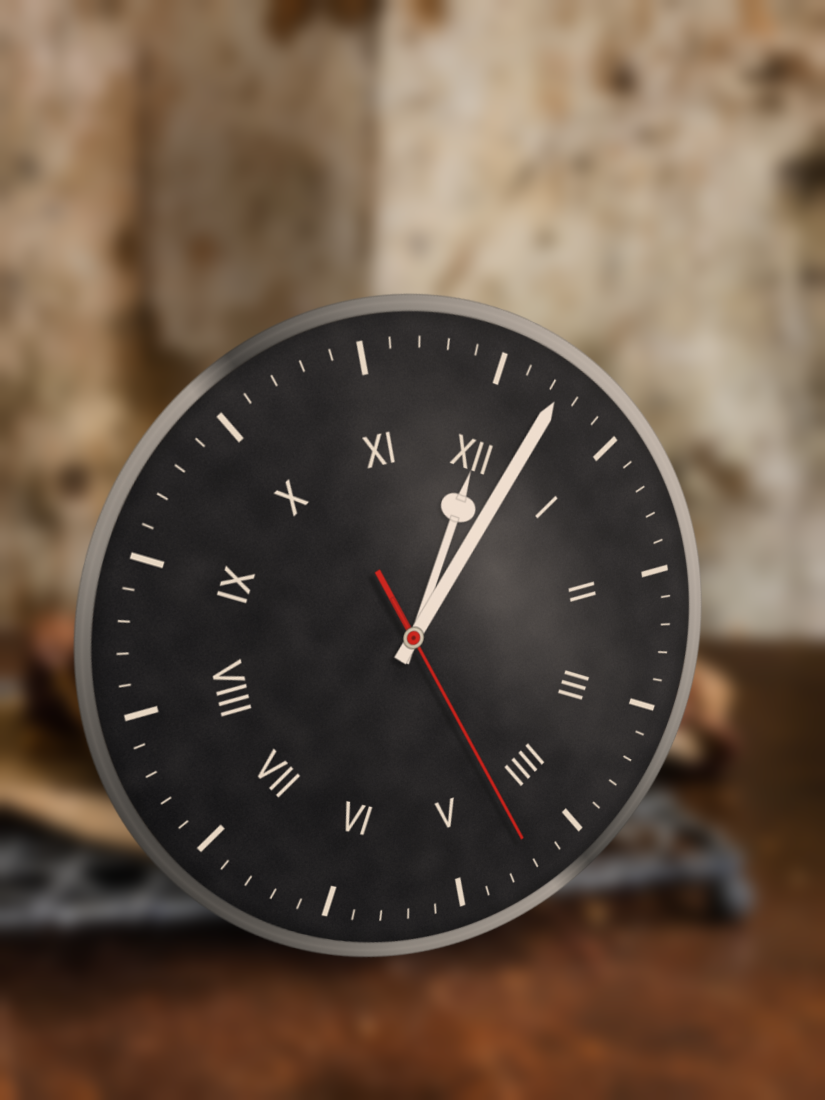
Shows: 12:02:22
